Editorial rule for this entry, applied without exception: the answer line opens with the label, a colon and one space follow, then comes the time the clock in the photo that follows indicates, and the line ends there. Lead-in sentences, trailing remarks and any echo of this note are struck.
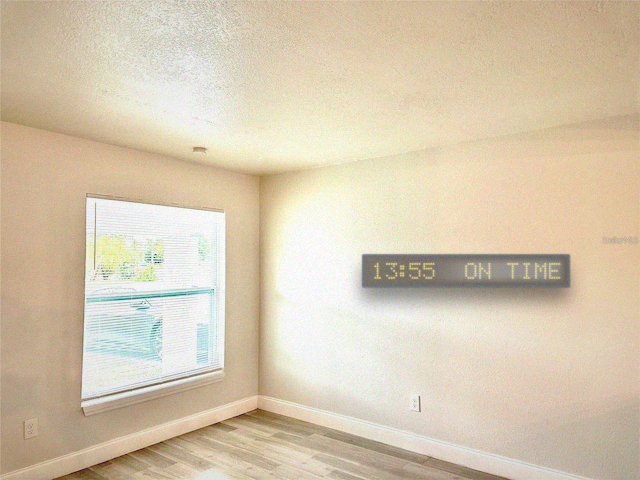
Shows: 13:55
